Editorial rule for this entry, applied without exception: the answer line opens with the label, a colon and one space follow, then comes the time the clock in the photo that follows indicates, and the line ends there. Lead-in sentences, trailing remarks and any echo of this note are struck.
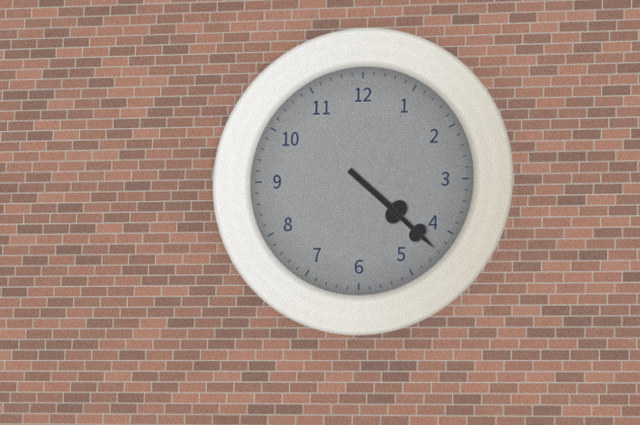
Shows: 4:22
